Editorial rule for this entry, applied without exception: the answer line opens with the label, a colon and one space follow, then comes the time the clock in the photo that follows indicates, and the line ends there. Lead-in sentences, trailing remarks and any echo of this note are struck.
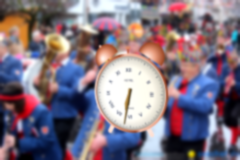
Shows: 6:32
